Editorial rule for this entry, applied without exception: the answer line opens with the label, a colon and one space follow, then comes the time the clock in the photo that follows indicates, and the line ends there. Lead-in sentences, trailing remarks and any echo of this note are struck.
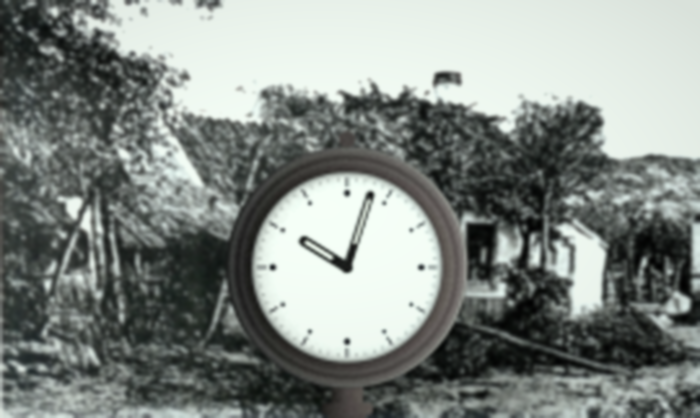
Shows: 10:03
